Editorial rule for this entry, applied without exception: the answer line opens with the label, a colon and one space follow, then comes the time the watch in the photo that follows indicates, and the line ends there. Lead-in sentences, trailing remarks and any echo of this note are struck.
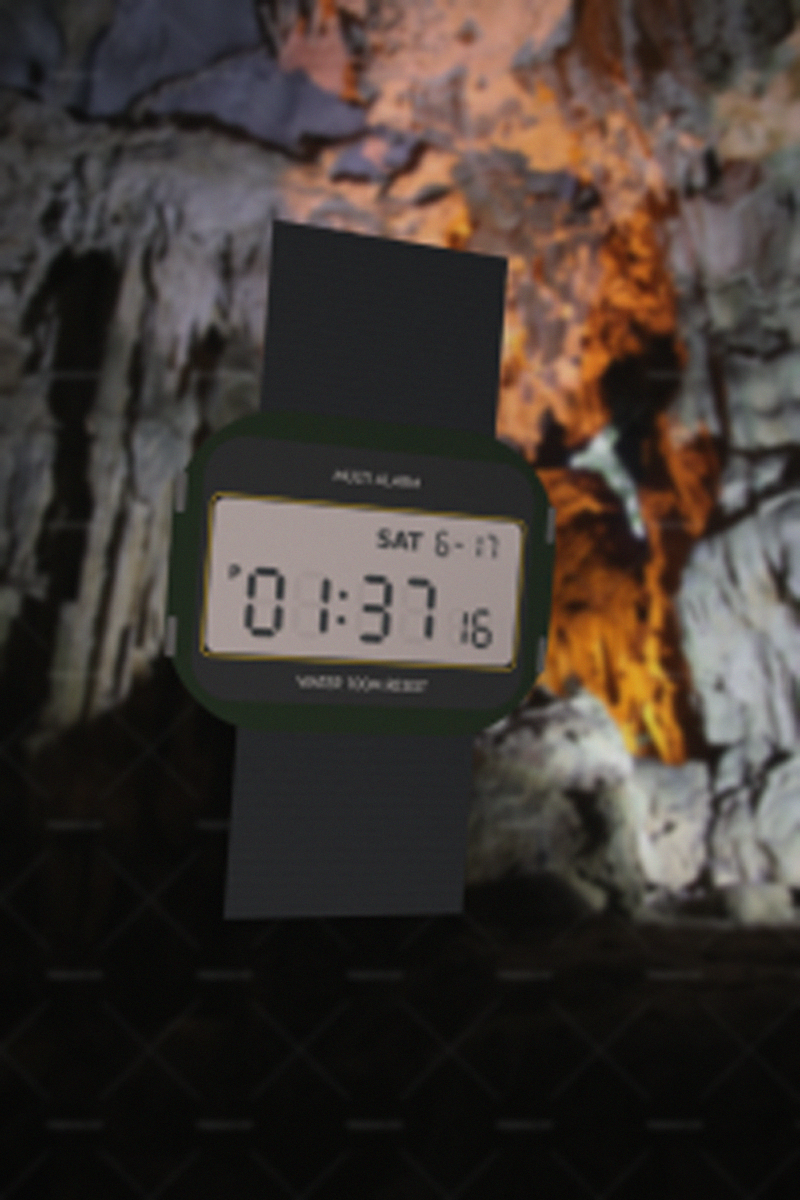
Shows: 1:37:16
